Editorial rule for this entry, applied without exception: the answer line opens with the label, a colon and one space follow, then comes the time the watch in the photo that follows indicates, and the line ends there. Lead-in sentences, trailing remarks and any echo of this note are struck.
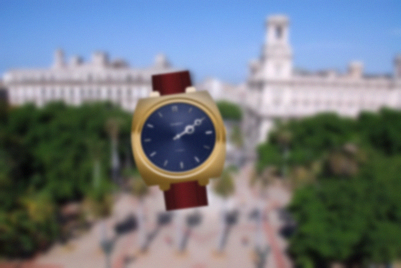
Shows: 2:10
